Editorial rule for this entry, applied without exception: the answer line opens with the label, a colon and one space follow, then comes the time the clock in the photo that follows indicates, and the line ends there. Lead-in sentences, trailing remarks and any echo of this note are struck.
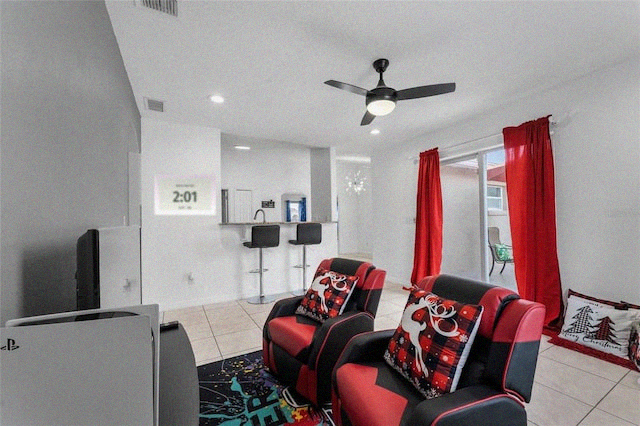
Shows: 2:01
